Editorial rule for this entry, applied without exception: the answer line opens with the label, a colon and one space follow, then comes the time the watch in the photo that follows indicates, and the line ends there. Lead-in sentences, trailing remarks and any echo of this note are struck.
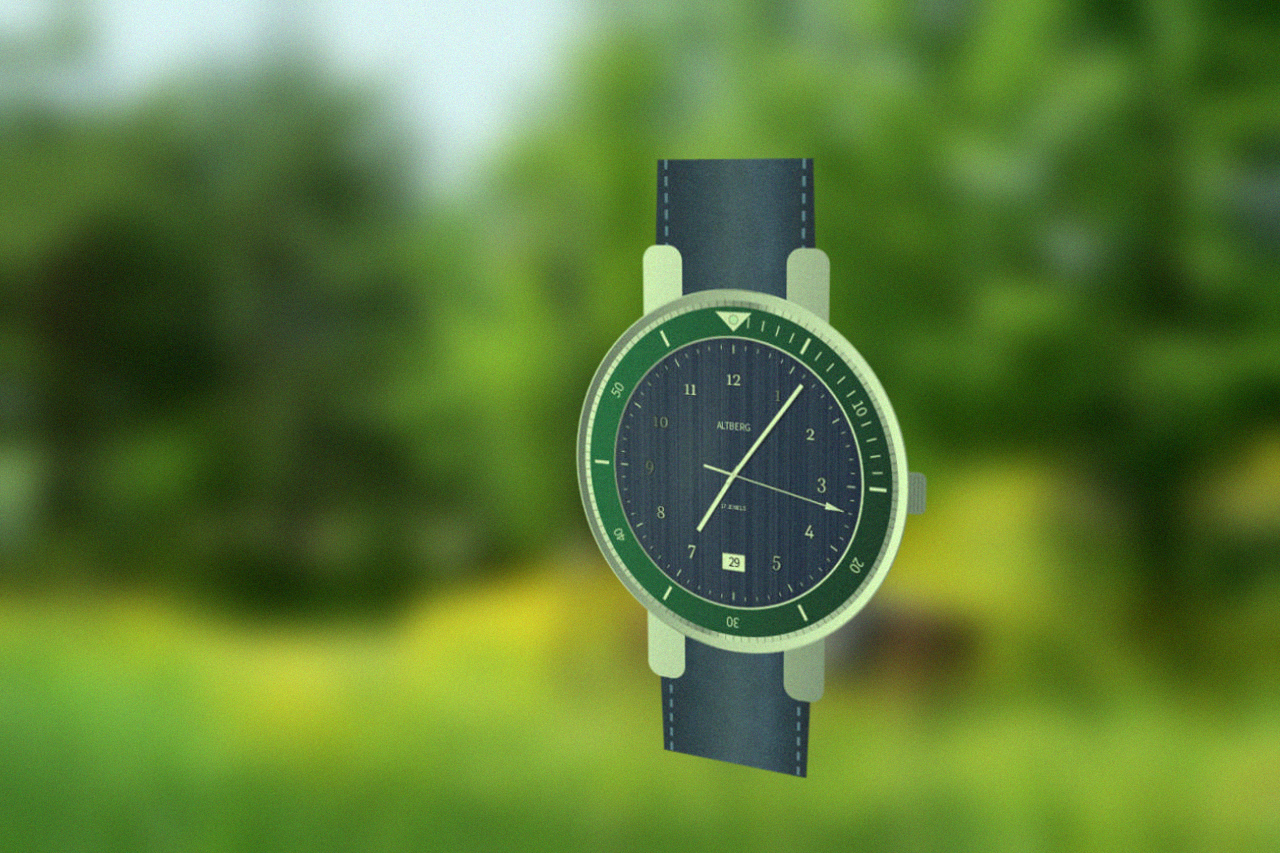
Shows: 7:06:17
